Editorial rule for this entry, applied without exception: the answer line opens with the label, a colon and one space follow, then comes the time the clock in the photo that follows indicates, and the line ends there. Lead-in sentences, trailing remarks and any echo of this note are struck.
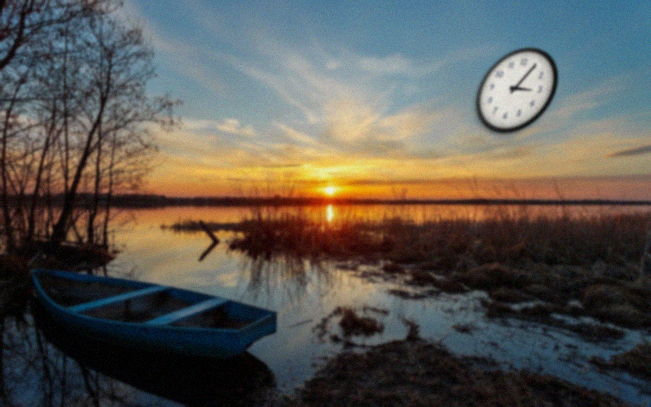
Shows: 3:05
